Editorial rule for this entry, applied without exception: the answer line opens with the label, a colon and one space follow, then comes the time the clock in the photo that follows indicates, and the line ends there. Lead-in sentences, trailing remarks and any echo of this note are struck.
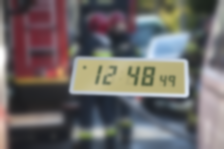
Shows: 12:48
